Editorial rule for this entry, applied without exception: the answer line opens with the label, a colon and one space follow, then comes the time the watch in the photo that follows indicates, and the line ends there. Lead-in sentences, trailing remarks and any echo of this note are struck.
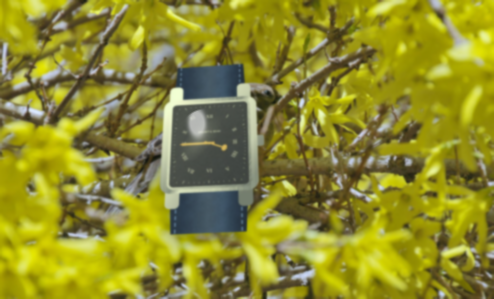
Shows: 3:45
